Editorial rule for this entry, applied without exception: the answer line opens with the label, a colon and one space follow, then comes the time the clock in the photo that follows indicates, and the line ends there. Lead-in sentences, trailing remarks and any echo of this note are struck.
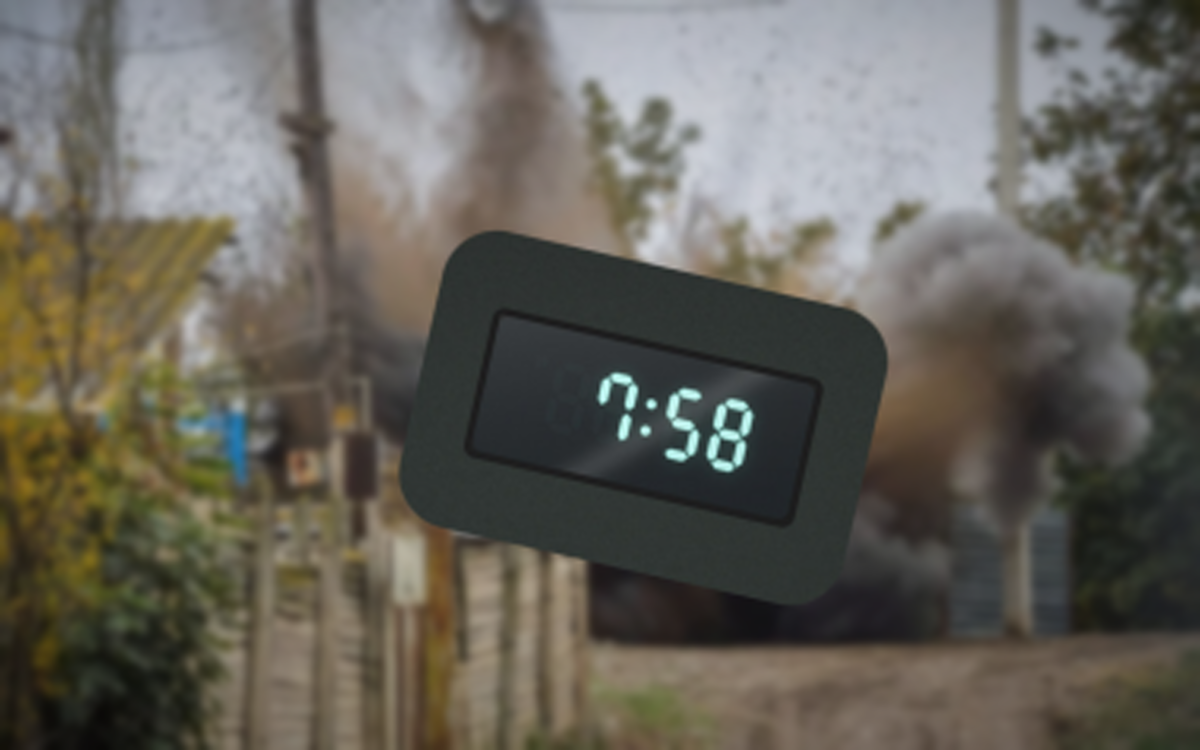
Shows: 7:58
